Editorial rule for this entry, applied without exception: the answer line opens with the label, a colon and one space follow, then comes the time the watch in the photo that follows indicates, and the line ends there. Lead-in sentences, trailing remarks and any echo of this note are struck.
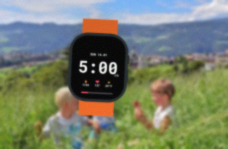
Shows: 5:00
